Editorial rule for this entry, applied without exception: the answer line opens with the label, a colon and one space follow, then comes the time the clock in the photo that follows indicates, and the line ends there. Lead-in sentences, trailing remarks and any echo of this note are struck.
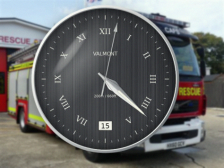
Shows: 4:22:02
